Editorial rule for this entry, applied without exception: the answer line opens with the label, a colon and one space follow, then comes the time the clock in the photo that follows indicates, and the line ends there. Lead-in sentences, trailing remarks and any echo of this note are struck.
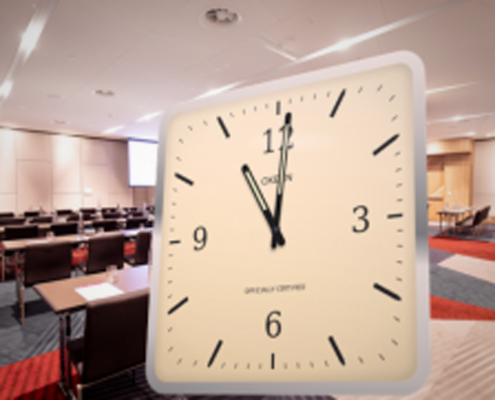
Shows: 11:01
